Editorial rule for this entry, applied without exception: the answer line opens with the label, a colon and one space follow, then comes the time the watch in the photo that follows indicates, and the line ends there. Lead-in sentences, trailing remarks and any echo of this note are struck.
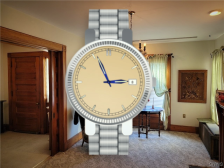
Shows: 2:56
